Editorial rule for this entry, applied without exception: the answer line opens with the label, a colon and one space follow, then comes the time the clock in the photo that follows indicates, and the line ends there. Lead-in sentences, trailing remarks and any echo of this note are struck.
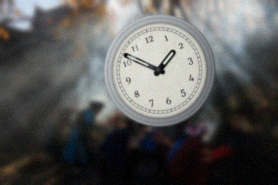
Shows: 1:52
